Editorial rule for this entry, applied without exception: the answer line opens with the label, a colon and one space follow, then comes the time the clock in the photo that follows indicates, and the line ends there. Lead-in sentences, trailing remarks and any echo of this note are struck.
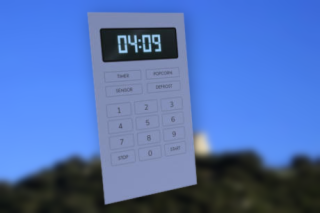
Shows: 4:09
